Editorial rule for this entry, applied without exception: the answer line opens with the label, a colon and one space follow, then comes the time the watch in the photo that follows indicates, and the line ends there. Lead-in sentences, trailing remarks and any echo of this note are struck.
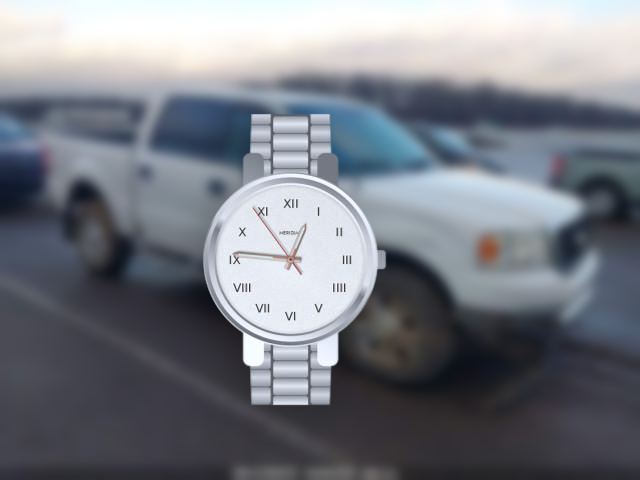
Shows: 12:45:54
